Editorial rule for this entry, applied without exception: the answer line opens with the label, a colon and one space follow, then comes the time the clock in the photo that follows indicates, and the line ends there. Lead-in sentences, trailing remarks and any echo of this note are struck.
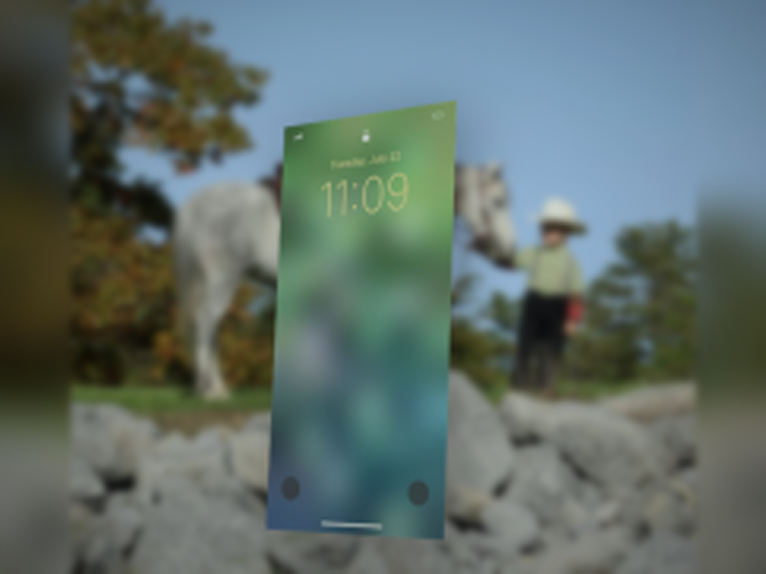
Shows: 11:09
